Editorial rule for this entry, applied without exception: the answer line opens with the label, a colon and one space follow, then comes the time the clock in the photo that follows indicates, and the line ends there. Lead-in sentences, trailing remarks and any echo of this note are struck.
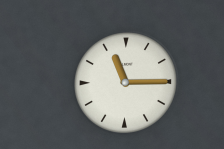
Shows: 11:15
